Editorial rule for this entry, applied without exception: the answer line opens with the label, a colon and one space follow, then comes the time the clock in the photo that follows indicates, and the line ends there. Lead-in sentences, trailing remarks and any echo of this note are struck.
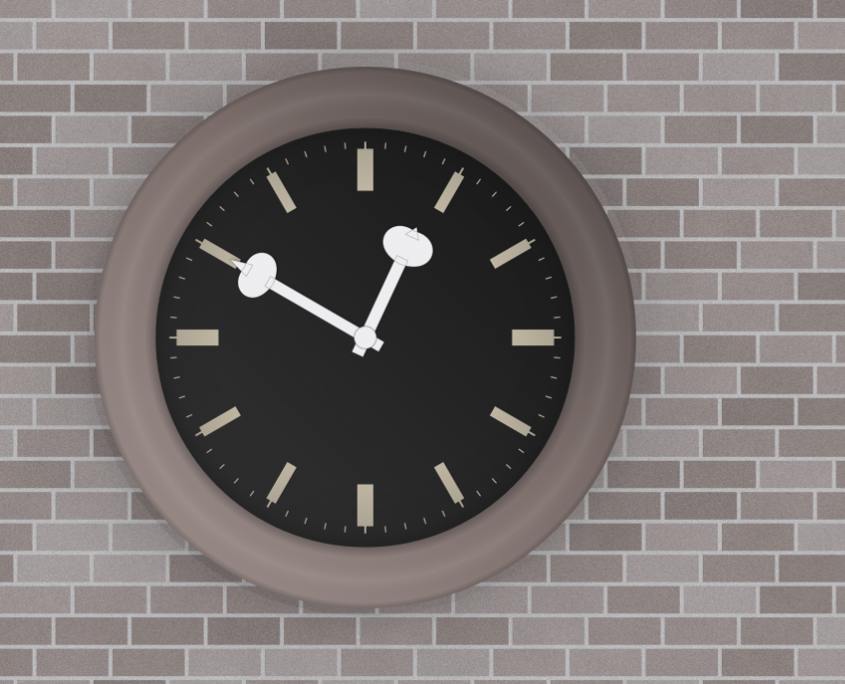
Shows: 12:50
